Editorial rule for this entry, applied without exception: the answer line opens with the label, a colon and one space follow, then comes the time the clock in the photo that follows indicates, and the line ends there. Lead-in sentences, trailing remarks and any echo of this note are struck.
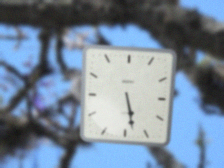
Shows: 5:28
